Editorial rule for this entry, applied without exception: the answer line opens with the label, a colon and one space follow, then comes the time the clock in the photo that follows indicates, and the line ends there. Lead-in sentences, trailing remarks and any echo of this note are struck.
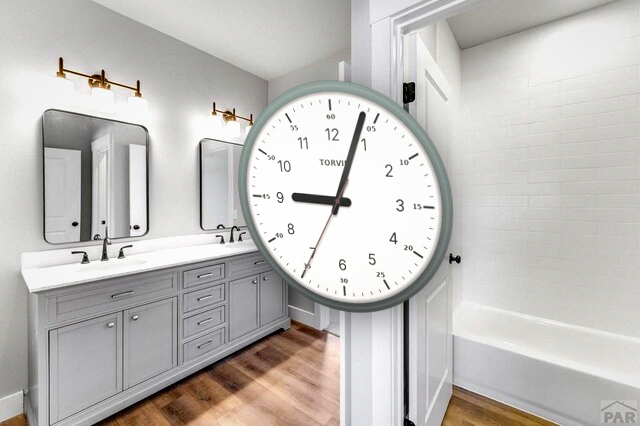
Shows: 9:03:35
